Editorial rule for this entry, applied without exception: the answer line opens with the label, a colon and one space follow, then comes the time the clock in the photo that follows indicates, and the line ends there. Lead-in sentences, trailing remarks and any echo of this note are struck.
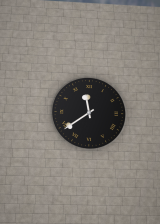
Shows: 11:39
